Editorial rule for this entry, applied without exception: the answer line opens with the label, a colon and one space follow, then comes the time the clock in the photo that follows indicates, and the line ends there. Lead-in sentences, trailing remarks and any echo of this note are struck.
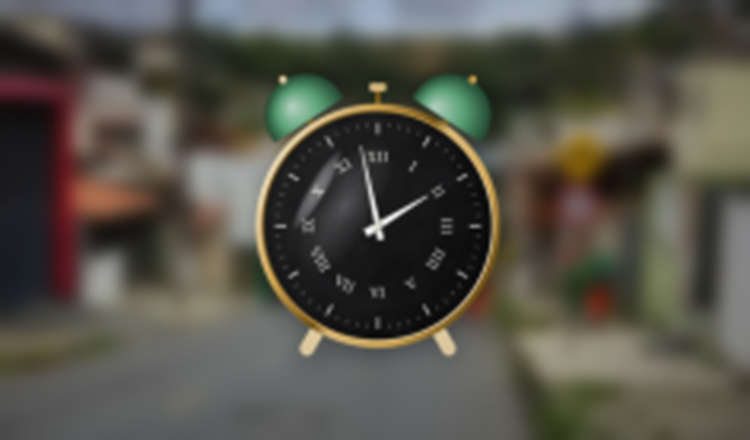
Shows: 1:58
